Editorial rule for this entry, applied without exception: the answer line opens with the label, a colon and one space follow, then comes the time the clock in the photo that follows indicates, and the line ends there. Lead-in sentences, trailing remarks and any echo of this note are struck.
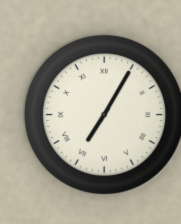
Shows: 7:05
